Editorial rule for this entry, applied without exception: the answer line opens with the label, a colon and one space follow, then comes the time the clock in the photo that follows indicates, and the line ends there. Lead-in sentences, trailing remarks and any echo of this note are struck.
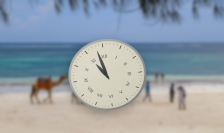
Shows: 10:58
